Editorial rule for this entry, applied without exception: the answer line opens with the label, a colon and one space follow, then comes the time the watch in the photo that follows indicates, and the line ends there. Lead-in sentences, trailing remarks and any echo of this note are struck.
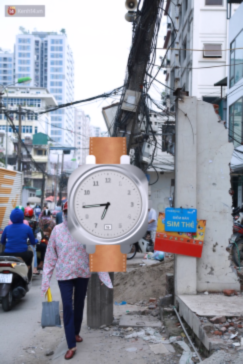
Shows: 6:44
